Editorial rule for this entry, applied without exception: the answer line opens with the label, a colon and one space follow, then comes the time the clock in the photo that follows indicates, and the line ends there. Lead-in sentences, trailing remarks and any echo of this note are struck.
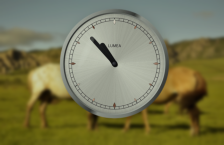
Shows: 10:53
